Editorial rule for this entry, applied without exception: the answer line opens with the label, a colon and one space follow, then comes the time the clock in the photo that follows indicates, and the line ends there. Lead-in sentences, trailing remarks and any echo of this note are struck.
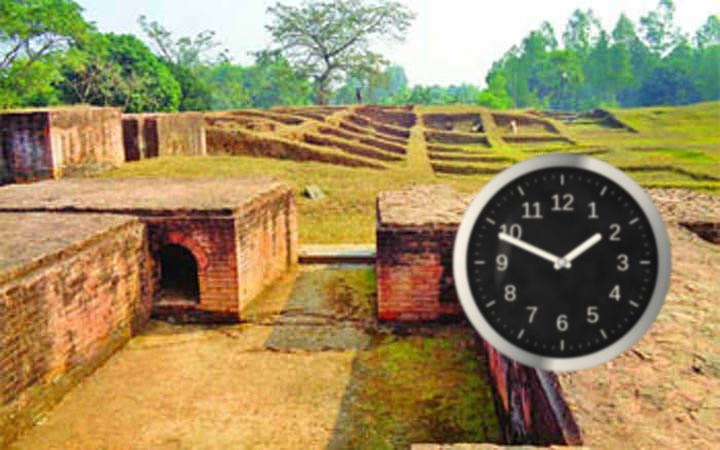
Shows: 1:49
